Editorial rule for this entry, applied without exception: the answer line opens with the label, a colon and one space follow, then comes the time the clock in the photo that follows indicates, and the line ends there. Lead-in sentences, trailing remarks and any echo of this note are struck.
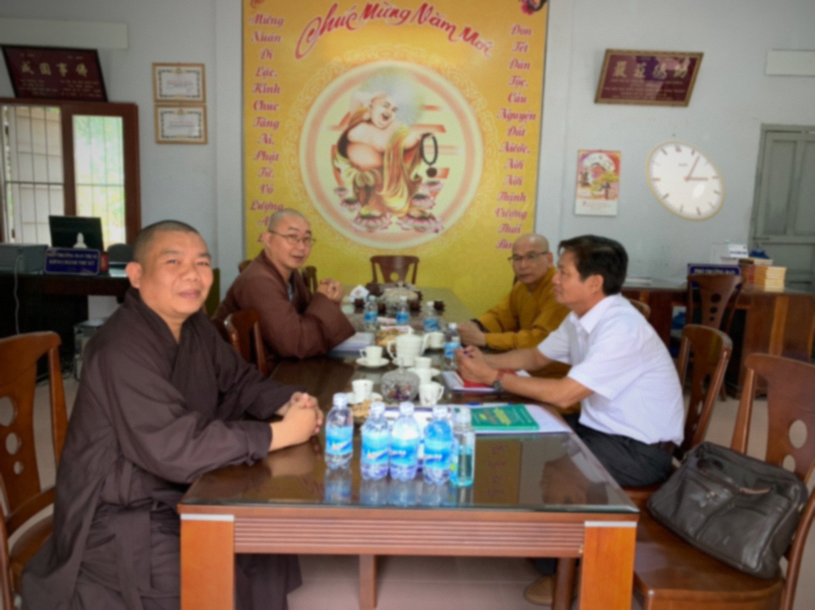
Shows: 3:07
